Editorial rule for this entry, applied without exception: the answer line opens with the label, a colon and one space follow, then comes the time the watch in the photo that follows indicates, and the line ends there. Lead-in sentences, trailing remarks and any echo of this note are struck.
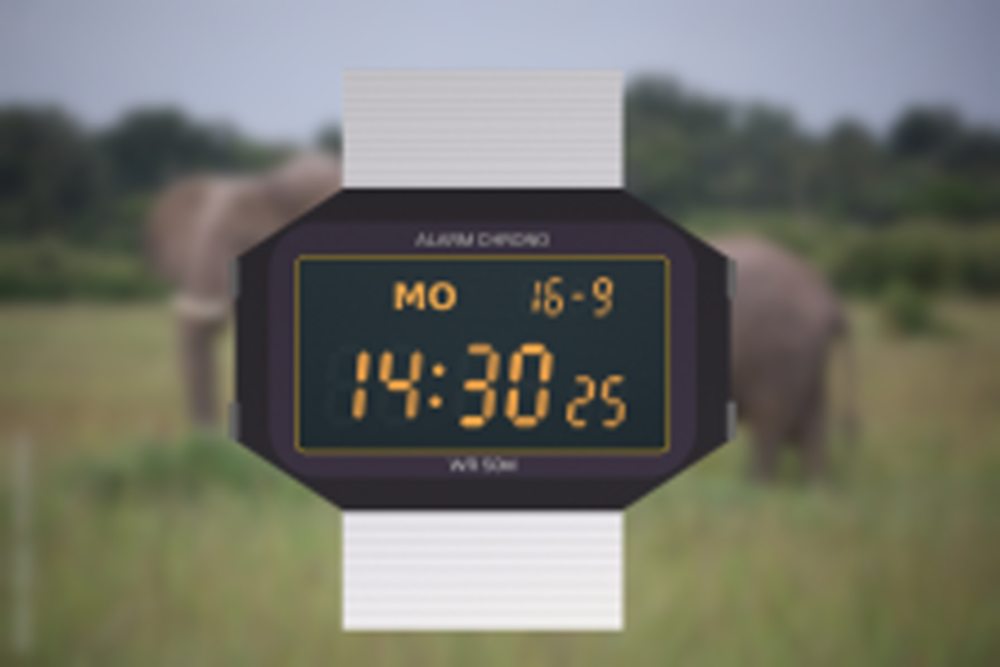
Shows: 14:30:25
